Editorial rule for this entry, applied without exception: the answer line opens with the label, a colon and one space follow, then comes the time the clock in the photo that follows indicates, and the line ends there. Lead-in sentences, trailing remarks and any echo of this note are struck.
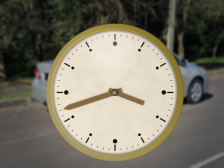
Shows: 3:42
